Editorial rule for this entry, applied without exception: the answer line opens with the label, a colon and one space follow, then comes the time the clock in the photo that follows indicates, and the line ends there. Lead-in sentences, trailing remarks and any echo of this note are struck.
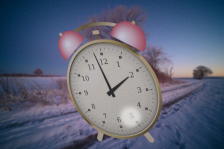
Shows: 1:58
